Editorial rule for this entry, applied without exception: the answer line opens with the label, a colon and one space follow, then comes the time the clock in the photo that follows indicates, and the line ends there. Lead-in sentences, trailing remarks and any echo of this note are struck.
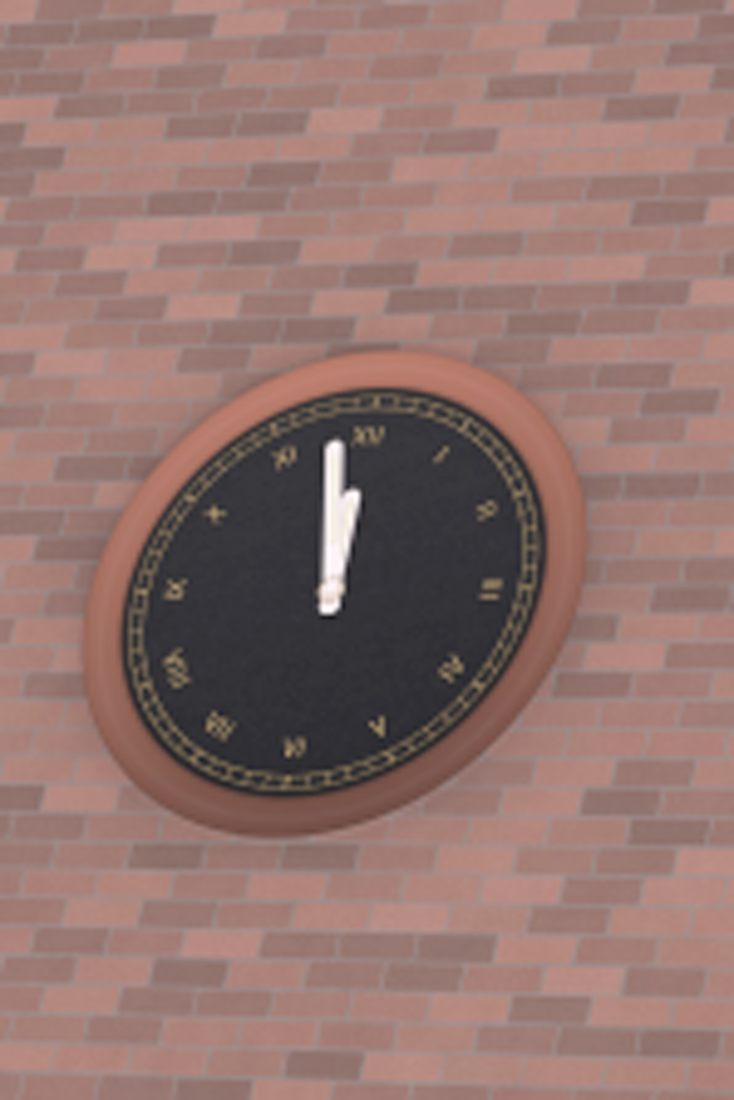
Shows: 11:58
